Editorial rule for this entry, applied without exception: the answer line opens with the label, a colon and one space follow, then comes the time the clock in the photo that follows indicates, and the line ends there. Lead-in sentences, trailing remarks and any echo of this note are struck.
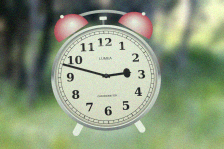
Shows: 2:48
